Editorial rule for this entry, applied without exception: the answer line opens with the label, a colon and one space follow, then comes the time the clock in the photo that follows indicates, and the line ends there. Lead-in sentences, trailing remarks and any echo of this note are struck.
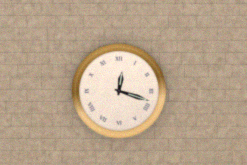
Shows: 12:18
